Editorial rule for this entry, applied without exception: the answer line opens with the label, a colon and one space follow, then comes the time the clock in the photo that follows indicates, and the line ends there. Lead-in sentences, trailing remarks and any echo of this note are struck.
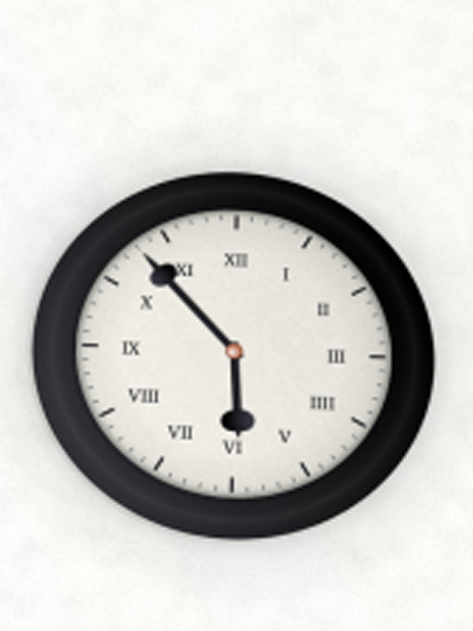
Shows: 5:53
